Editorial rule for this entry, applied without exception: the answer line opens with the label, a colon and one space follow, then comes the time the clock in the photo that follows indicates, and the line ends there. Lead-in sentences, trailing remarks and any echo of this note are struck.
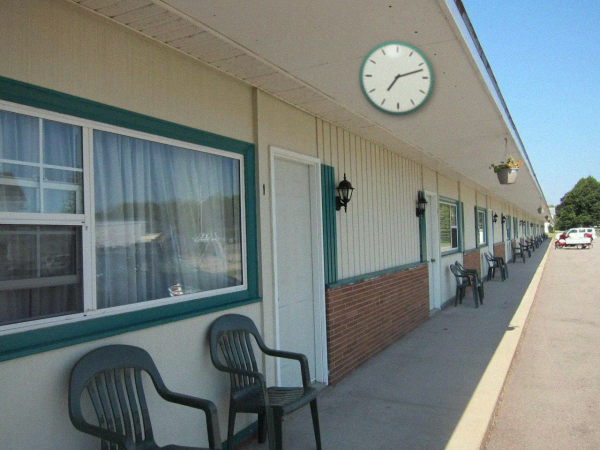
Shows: 7:12
